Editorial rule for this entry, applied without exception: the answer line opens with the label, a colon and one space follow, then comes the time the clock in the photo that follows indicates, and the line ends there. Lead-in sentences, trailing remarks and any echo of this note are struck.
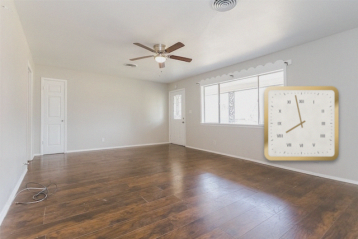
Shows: 7:58
